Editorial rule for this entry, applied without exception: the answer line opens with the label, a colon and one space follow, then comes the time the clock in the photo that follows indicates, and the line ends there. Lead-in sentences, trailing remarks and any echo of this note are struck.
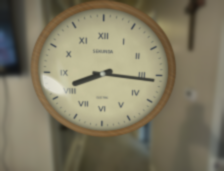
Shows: 8:16
